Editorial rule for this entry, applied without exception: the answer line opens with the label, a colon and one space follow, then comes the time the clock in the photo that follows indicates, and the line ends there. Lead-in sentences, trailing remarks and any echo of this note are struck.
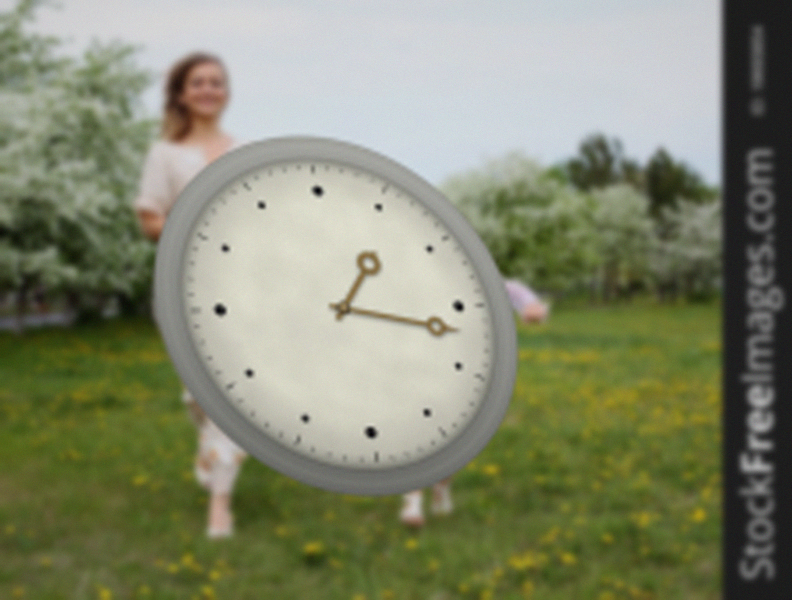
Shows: 1:17
